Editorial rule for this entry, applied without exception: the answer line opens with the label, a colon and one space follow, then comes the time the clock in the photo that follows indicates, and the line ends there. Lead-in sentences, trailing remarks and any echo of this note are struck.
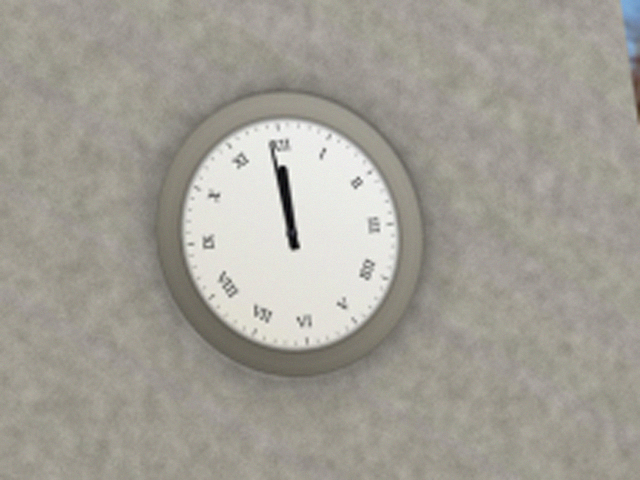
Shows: 11:59
